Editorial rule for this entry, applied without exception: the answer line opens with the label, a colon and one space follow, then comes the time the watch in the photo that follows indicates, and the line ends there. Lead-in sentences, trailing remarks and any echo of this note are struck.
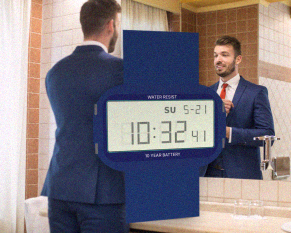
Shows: 10:32:41
